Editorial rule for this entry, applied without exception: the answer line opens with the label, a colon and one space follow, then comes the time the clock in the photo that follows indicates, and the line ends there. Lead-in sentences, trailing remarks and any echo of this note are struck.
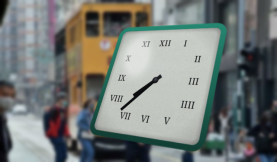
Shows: 7:37
